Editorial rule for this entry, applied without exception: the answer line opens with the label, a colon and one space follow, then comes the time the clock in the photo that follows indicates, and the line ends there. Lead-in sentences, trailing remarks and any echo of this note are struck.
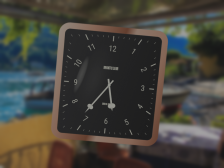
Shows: 5:36
